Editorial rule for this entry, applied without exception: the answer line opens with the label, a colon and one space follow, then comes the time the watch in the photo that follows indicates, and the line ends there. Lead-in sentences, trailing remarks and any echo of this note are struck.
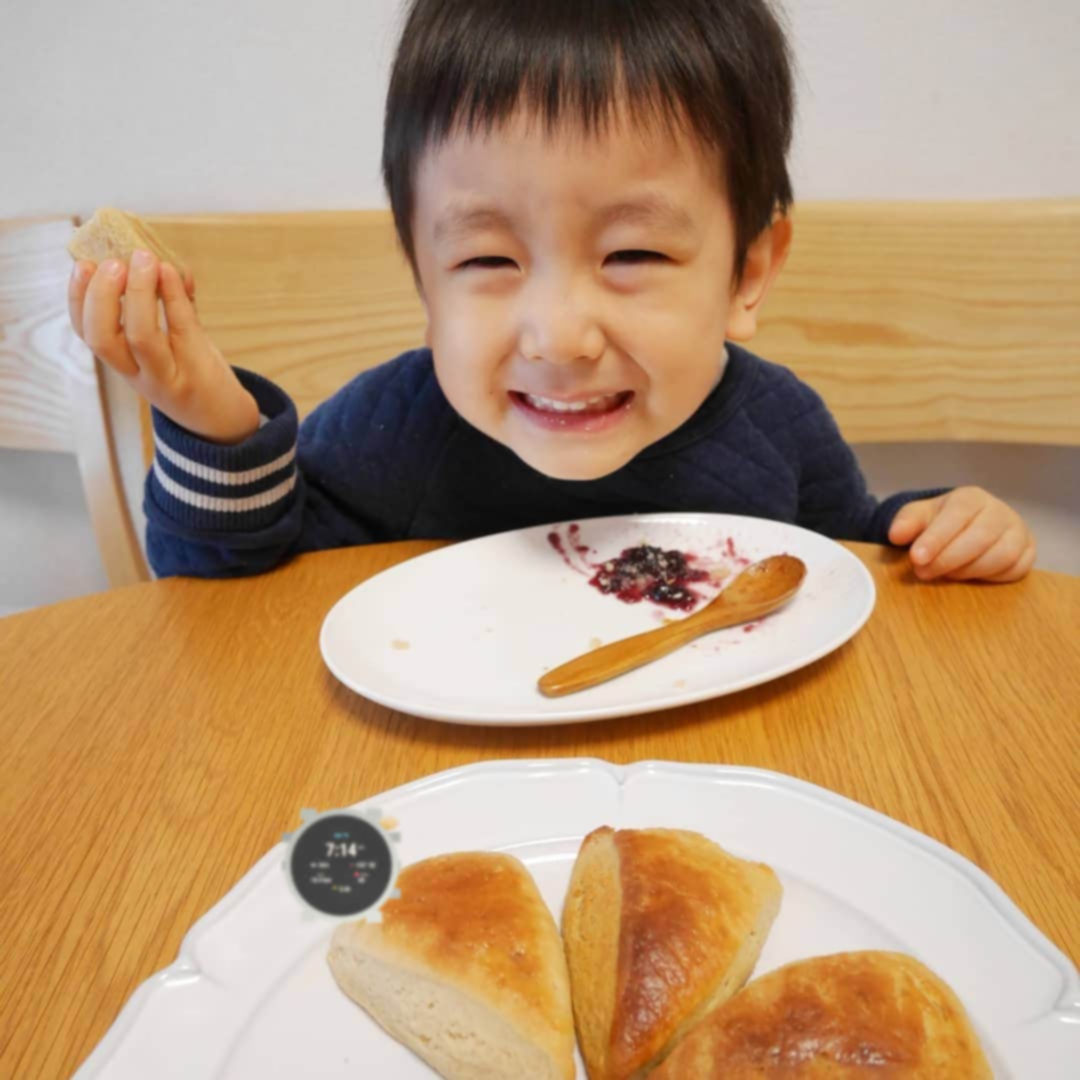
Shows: 7:14
